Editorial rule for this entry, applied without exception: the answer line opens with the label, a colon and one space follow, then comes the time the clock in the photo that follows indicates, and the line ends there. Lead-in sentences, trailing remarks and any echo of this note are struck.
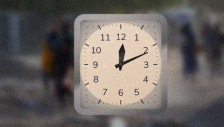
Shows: 12:11
